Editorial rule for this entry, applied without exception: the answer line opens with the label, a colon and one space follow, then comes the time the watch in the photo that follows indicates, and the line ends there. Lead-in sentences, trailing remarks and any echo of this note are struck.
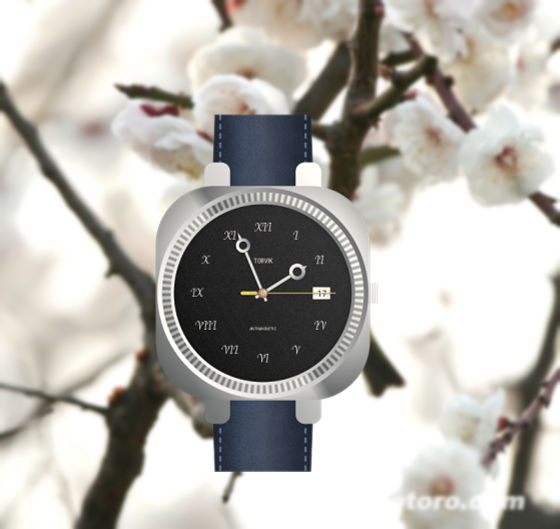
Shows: 1:56:15
